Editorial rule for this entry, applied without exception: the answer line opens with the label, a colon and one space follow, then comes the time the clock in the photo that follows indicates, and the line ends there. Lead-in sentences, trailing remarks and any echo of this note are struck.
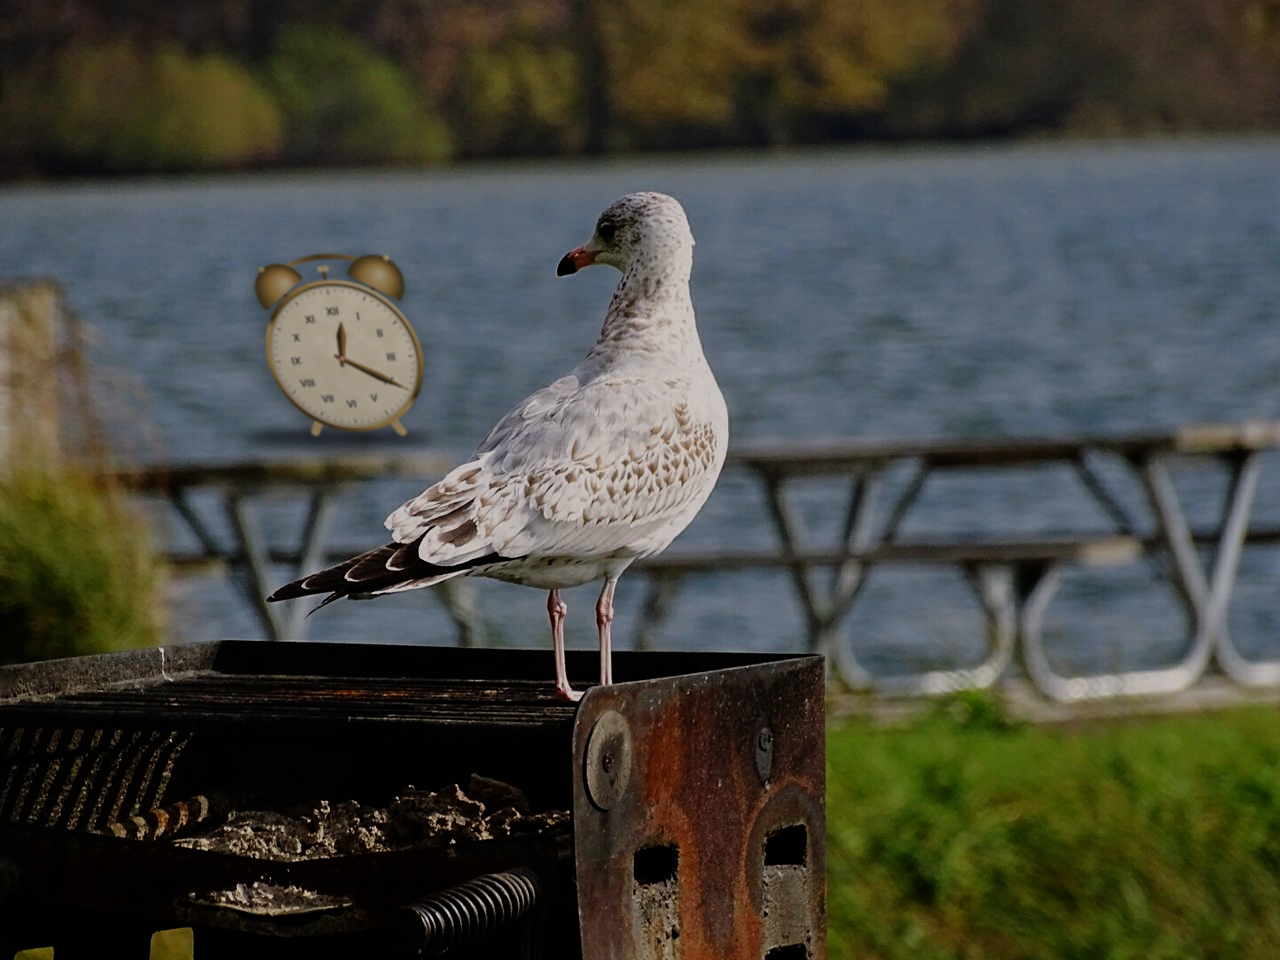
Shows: 12:20
